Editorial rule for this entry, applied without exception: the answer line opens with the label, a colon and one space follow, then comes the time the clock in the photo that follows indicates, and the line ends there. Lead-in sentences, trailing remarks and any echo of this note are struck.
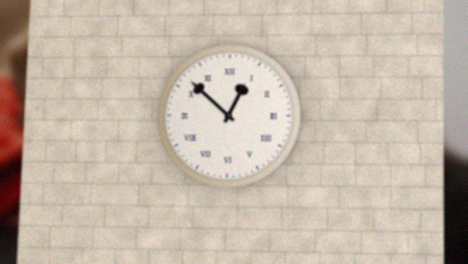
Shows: 12:52
